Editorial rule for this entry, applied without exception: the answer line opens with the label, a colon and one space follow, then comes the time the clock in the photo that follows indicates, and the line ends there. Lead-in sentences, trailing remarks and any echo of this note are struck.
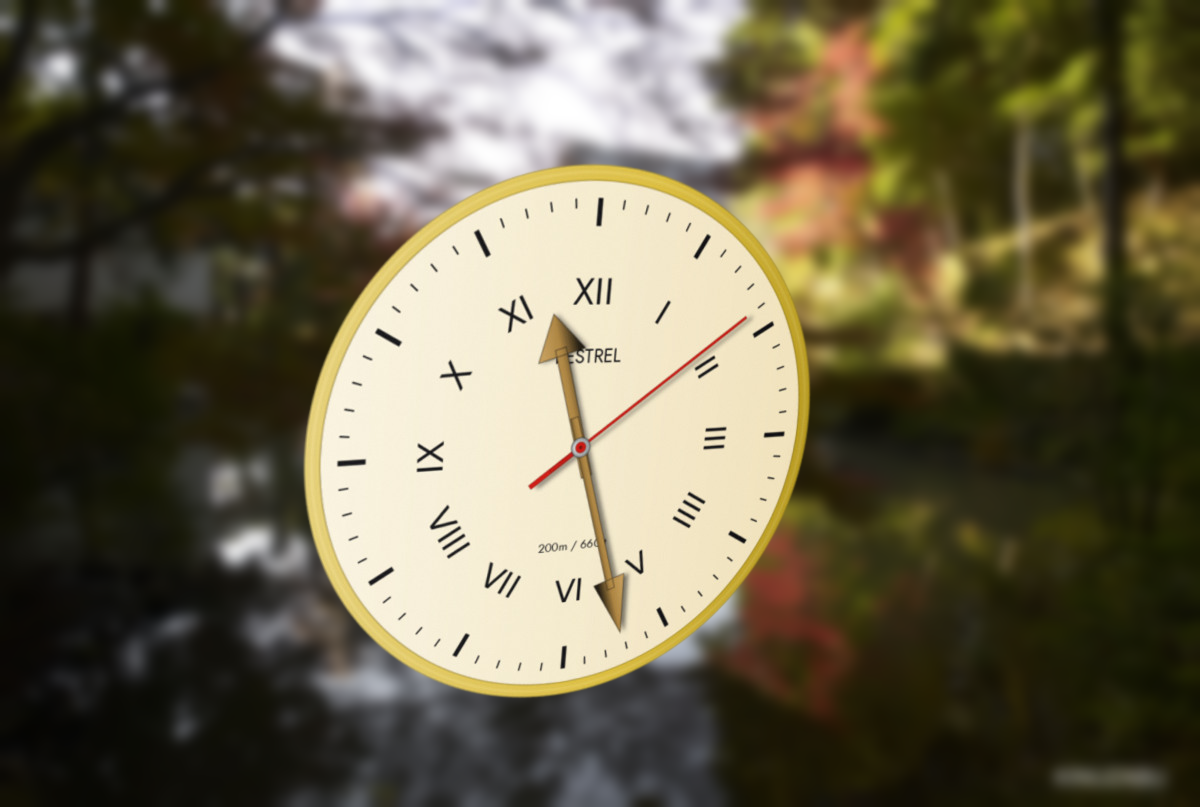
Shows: 11:27:09
